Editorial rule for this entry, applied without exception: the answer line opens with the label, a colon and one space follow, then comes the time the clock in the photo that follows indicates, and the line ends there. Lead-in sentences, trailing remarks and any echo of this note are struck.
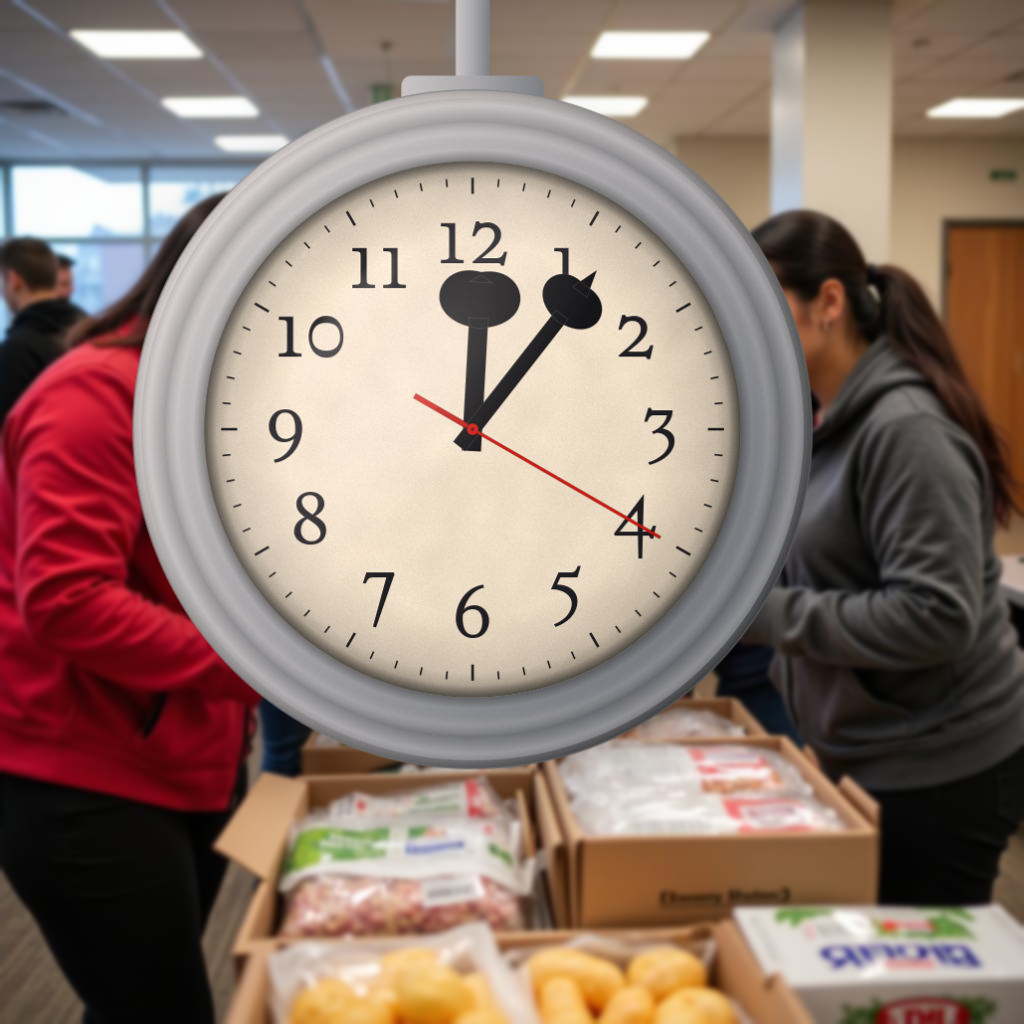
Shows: 12:06:20
